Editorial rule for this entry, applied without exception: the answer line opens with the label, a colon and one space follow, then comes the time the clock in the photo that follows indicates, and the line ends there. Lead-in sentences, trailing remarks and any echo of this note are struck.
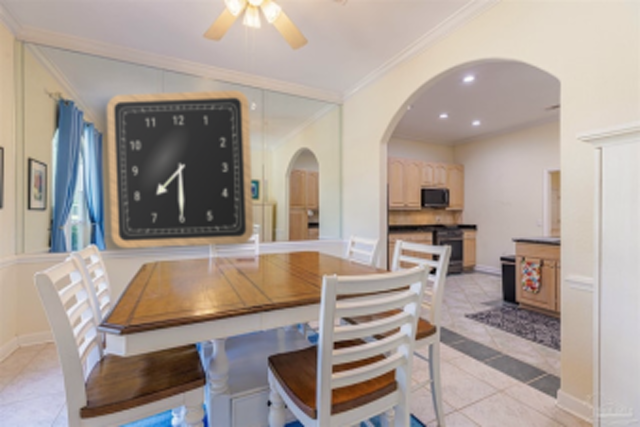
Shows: 7:30
